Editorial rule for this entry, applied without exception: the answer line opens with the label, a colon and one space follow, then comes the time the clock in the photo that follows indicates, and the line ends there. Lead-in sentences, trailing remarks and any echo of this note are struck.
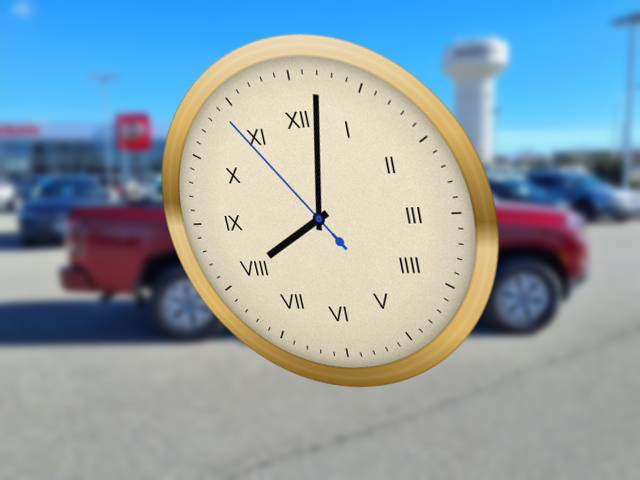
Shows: 8:01:54
